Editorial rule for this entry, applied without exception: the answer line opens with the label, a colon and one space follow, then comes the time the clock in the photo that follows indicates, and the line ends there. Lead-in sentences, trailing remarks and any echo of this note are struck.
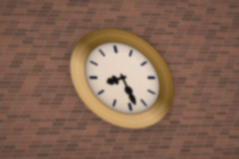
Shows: 8:28
